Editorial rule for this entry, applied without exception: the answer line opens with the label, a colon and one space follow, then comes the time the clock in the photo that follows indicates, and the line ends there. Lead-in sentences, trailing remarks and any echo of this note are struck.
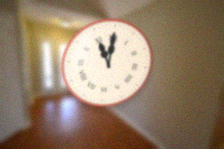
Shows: 11:00
